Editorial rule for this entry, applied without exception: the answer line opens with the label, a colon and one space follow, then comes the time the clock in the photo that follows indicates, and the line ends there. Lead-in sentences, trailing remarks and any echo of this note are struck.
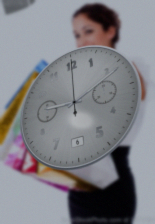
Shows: 9:11
